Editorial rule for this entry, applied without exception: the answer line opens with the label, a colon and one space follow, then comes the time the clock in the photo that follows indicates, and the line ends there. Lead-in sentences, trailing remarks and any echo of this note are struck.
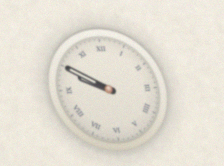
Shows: 9:50
